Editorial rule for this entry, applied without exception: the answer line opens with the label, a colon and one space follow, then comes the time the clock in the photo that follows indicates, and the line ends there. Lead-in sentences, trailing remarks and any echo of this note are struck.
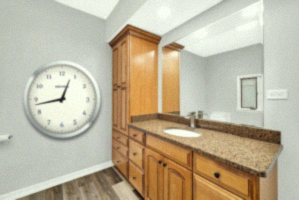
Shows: 12:43
